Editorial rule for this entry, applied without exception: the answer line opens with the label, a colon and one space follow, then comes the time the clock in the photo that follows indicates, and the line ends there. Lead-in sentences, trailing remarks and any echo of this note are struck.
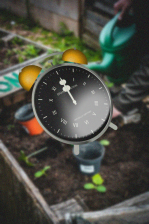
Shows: 12:00
